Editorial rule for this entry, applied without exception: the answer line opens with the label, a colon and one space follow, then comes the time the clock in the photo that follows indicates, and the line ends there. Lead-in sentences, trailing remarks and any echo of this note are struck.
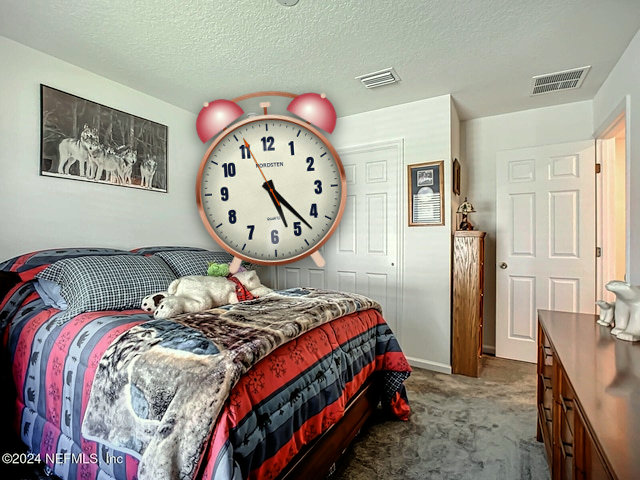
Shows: 5:22:56
